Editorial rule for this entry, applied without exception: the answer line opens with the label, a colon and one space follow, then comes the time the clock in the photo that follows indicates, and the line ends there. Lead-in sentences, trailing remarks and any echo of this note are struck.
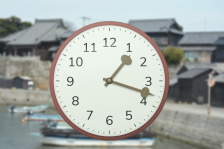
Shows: 1:18
